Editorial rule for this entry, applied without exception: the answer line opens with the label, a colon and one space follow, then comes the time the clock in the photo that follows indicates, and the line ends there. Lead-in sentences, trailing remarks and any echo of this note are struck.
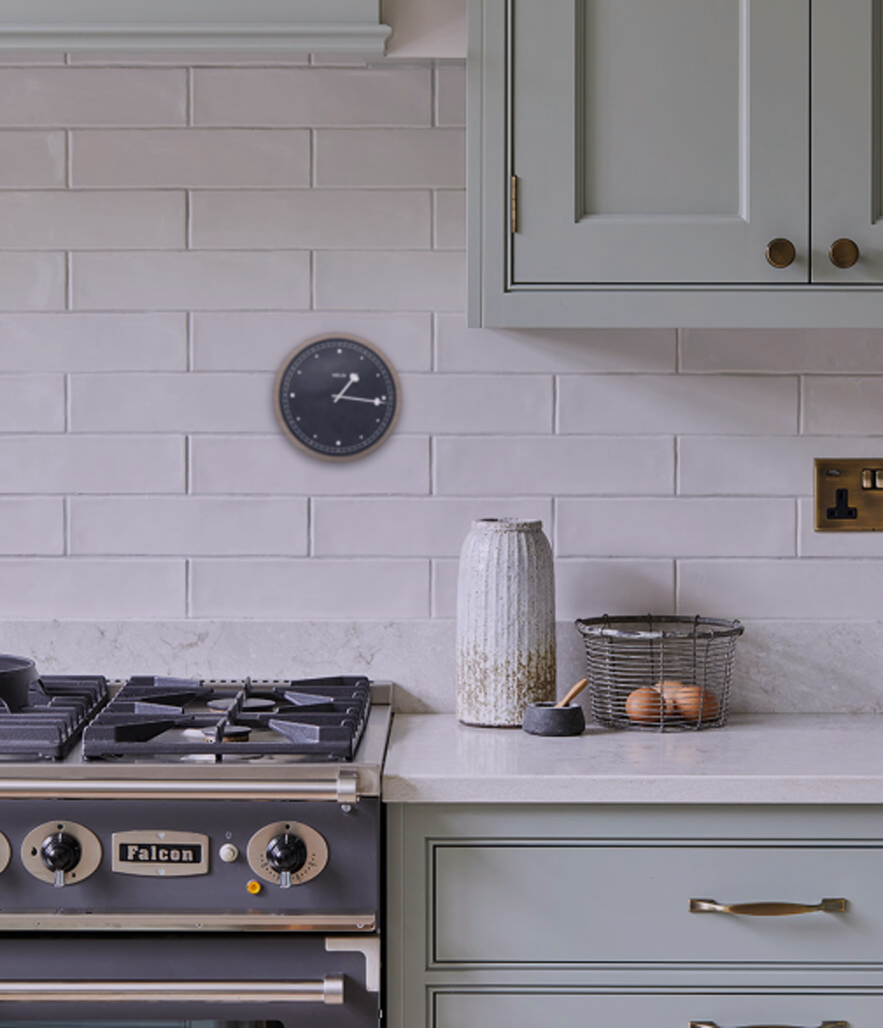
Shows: 1:16
